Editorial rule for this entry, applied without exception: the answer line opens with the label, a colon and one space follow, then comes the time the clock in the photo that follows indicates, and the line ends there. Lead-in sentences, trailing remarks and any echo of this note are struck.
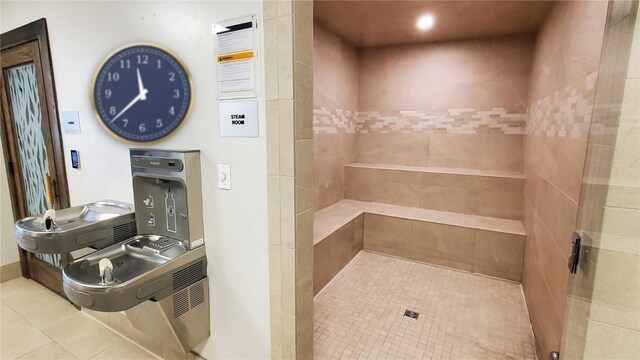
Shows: 11:38
